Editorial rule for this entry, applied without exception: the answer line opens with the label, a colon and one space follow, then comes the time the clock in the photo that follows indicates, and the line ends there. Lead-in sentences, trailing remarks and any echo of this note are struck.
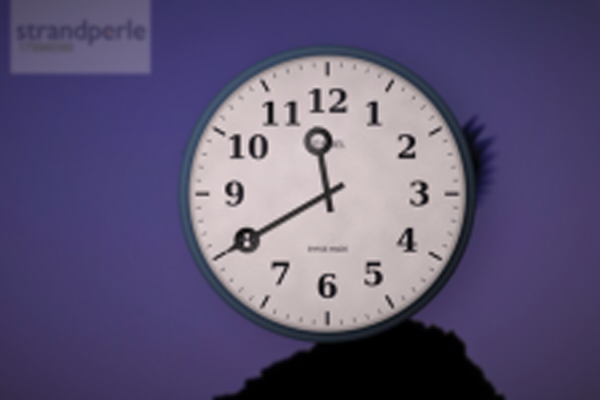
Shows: 11:40
